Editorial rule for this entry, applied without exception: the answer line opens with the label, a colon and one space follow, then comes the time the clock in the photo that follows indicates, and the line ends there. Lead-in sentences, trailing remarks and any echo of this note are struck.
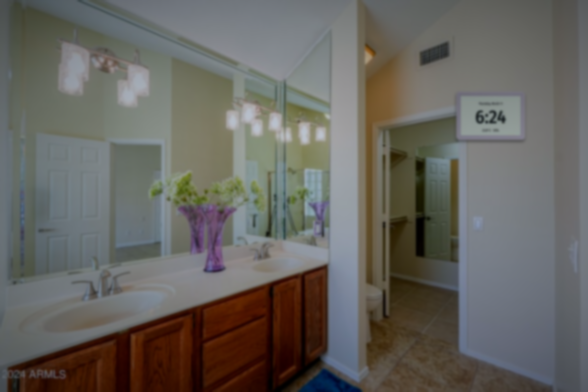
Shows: 6:24
